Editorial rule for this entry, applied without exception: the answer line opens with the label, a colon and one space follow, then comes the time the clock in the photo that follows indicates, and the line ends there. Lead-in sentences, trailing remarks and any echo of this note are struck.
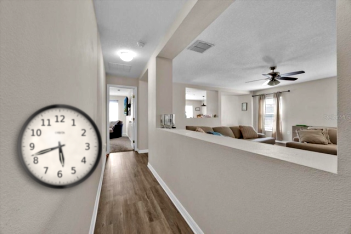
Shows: 5:42
